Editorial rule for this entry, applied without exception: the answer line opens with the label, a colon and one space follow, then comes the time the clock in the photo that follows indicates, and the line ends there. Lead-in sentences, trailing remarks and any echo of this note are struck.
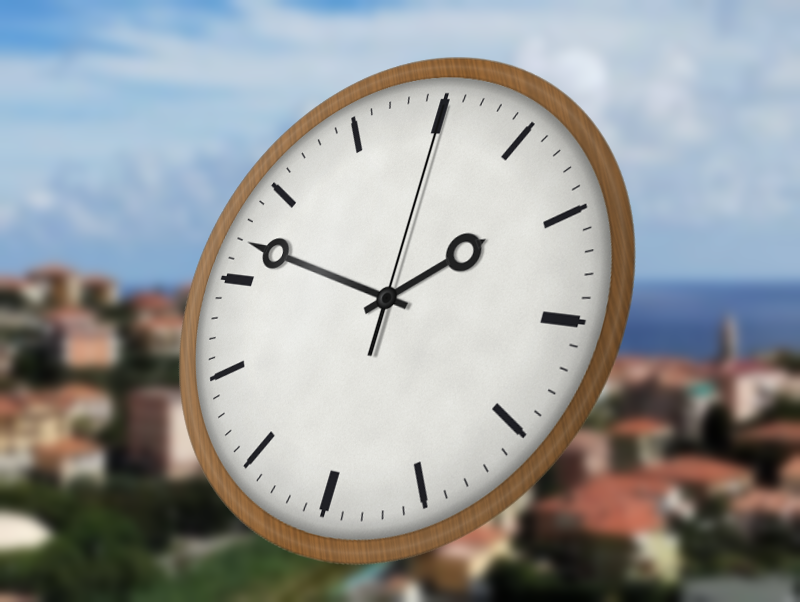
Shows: 1:47:00
